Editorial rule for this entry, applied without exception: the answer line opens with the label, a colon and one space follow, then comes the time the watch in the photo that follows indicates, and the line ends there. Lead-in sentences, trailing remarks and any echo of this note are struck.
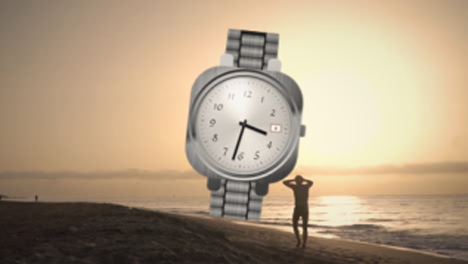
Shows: 3:32
